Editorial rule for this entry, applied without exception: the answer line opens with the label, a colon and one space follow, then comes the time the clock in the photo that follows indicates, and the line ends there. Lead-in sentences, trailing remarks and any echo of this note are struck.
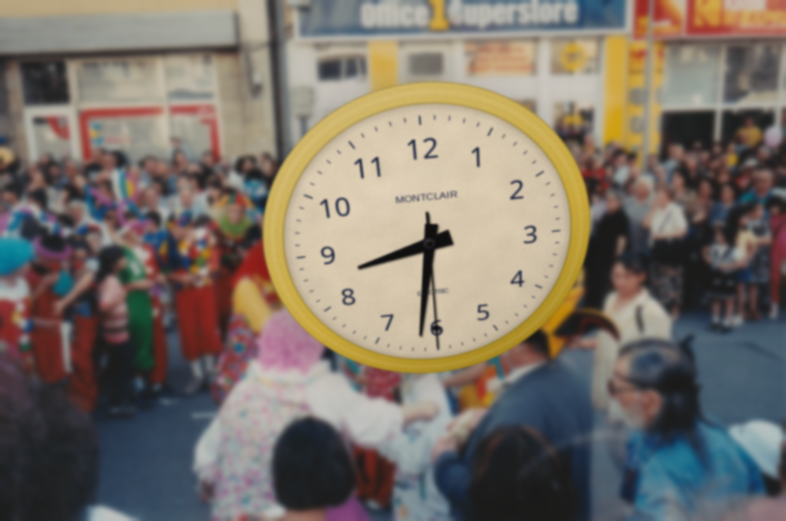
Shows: 8:31:30
